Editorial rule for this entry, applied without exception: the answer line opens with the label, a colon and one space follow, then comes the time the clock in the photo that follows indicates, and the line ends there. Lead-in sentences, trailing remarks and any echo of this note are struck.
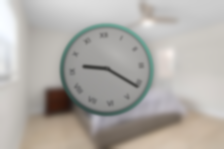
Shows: 9:21
